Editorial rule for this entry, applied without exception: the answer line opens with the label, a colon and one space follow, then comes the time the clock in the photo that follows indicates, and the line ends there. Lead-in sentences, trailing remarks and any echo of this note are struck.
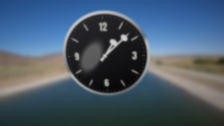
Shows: 1:08
